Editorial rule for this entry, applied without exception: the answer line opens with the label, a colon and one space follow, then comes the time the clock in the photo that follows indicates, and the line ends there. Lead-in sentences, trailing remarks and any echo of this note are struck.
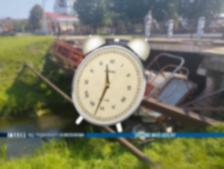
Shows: 11:32
